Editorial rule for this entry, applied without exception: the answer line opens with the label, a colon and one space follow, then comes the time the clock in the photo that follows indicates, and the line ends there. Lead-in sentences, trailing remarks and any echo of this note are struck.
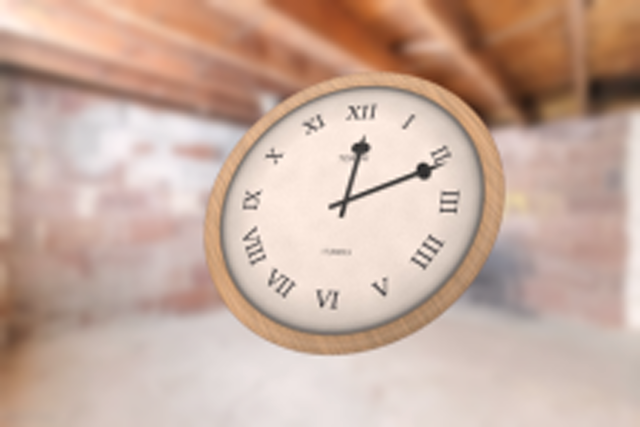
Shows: 12:11
